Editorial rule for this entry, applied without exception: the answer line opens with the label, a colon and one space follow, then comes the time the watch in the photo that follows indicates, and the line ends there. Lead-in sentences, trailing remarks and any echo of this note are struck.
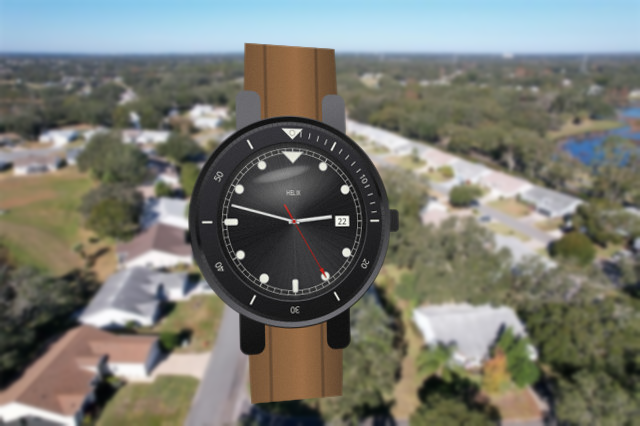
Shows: 2:47:25
